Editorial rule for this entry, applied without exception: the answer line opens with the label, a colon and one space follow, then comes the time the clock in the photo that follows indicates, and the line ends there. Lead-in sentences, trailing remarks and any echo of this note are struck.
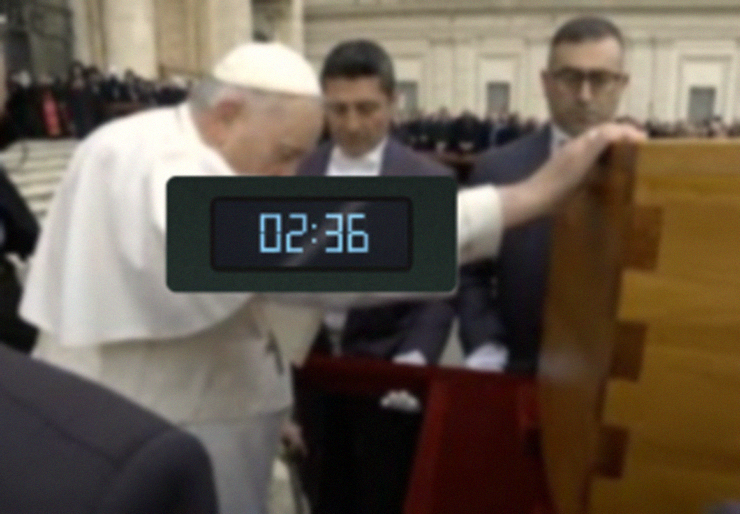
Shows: 2:36
